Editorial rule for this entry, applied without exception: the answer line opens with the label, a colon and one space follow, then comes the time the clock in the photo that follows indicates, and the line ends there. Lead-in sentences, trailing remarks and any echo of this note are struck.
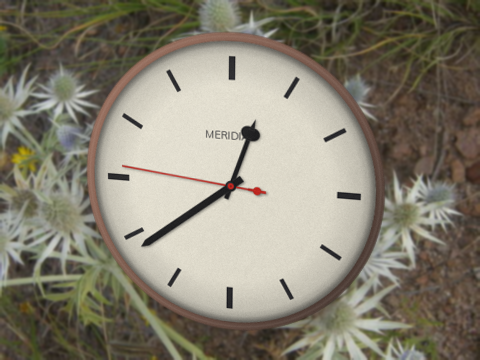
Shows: 12:38:46
